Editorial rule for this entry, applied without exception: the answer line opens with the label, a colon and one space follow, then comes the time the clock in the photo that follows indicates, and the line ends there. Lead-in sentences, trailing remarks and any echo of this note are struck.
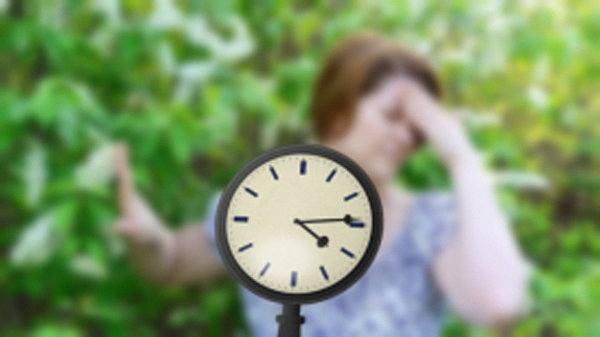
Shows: 4:14
